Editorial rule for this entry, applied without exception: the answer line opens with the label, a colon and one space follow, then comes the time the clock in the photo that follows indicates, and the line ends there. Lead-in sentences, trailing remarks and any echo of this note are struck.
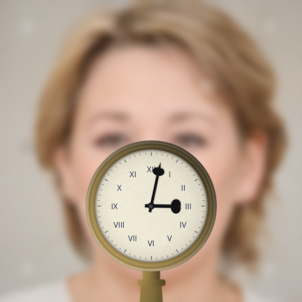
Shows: 3:02
